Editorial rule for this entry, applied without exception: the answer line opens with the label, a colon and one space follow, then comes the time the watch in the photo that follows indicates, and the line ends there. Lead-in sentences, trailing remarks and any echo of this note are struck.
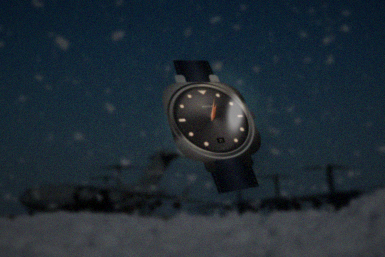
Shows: 1:04
